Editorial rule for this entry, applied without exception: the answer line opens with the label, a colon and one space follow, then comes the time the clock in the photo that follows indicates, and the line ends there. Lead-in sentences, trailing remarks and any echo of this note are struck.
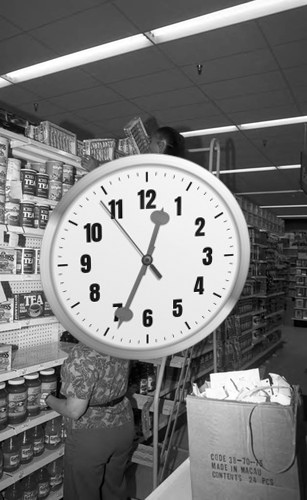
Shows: 12:33:54
